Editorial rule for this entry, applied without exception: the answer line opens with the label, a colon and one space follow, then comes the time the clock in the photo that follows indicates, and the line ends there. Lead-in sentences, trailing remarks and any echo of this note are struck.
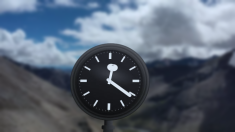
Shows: 12:21
